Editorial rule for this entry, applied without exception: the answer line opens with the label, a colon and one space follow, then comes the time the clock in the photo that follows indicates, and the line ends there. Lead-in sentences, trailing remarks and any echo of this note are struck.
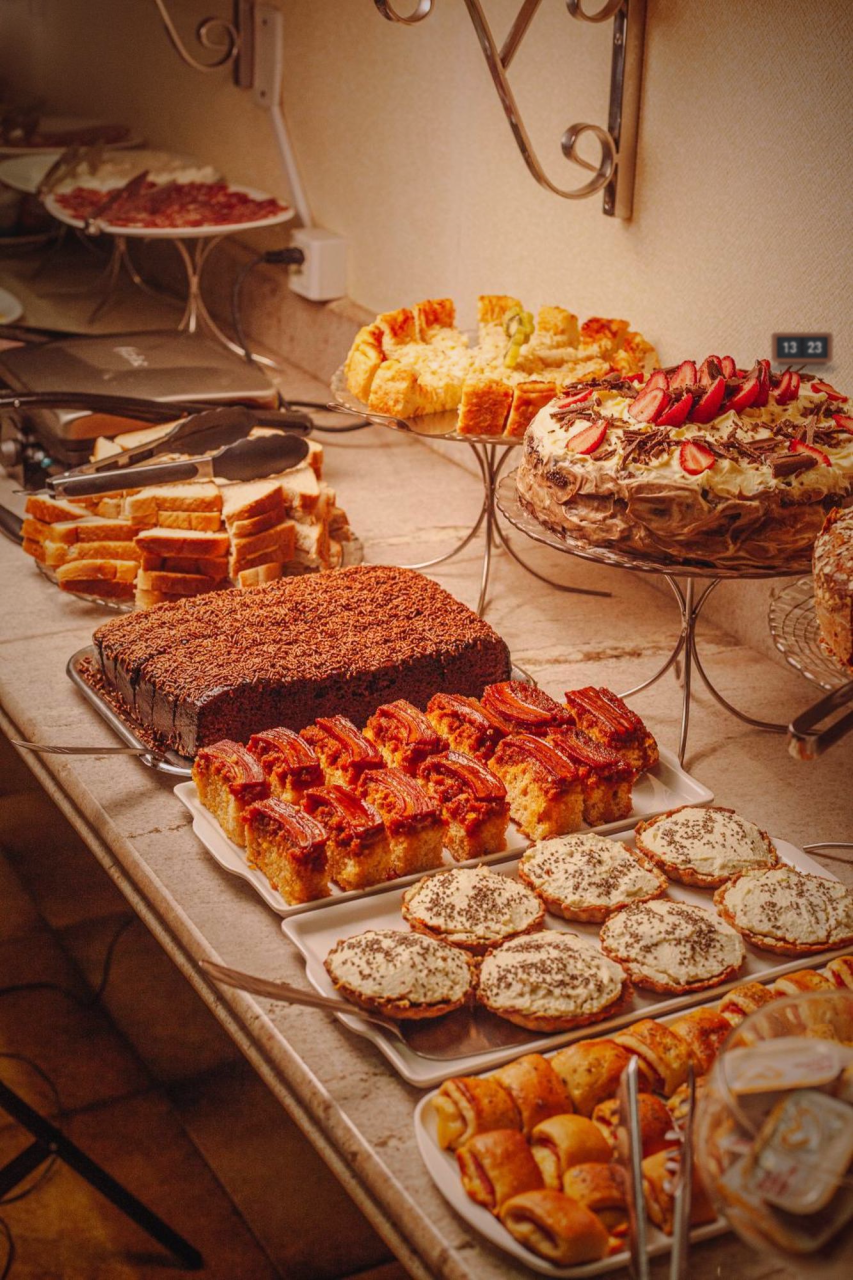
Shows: 13:23
